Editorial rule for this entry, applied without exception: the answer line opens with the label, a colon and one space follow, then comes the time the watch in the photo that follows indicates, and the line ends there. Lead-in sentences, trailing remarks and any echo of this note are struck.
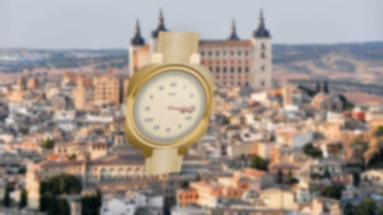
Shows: 3:16
